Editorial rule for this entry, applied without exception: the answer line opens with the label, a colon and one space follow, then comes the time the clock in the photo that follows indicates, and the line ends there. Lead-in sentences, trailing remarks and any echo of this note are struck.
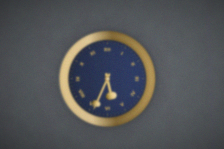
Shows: 5:34
